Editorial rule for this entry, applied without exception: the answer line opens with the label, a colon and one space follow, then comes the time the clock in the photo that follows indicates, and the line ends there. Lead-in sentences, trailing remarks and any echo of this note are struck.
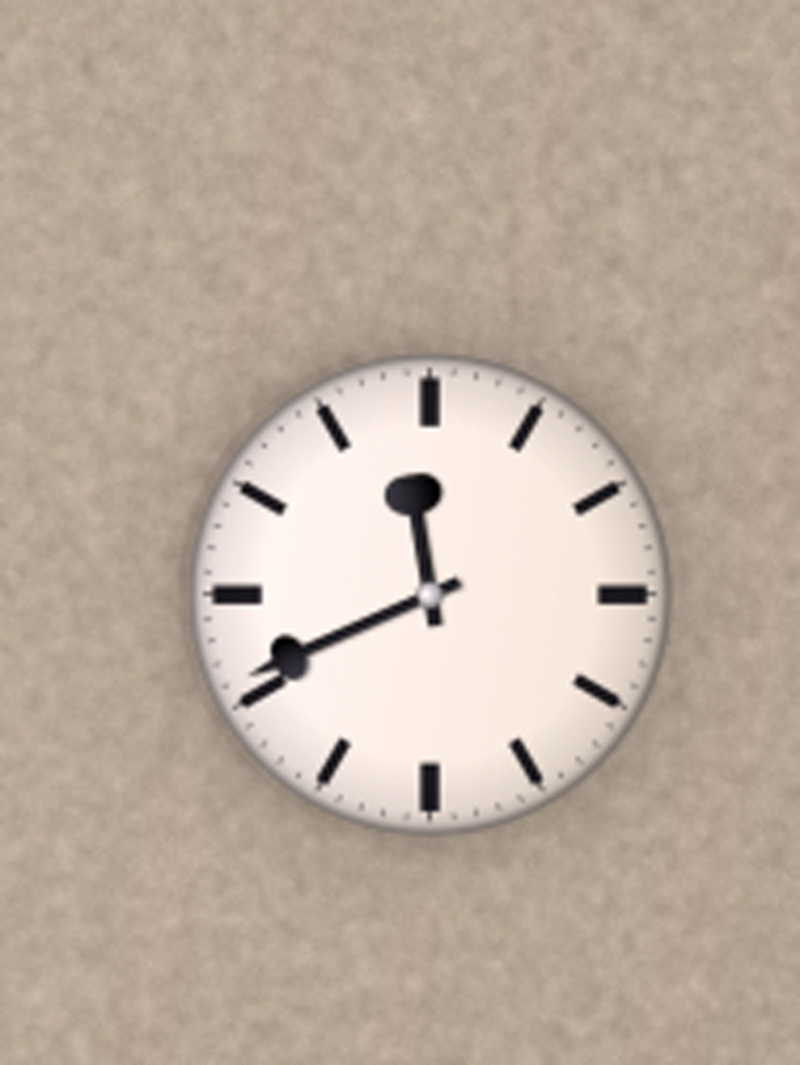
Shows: 11:41
